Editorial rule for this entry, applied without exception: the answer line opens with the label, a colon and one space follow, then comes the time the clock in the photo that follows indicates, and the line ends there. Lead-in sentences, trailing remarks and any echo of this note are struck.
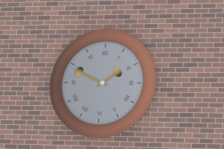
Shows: 1:49
